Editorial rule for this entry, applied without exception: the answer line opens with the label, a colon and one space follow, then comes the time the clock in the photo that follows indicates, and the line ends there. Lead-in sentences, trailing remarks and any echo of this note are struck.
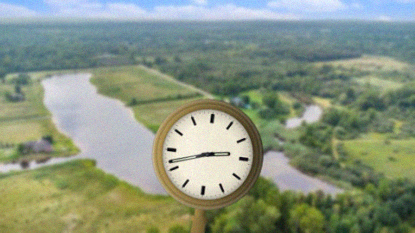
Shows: 2:42
